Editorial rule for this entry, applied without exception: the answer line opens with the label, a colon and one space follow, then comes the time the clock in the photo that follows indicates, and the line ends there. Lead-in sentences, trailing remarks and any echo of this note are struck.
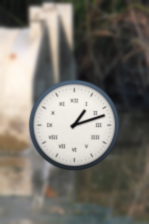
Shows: 1:12
